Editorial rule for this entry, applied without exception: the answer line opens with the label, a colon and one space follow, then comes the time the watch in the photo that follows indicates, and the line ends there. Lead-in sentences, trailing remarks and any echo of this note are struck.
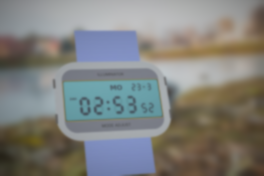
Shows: 2:53
